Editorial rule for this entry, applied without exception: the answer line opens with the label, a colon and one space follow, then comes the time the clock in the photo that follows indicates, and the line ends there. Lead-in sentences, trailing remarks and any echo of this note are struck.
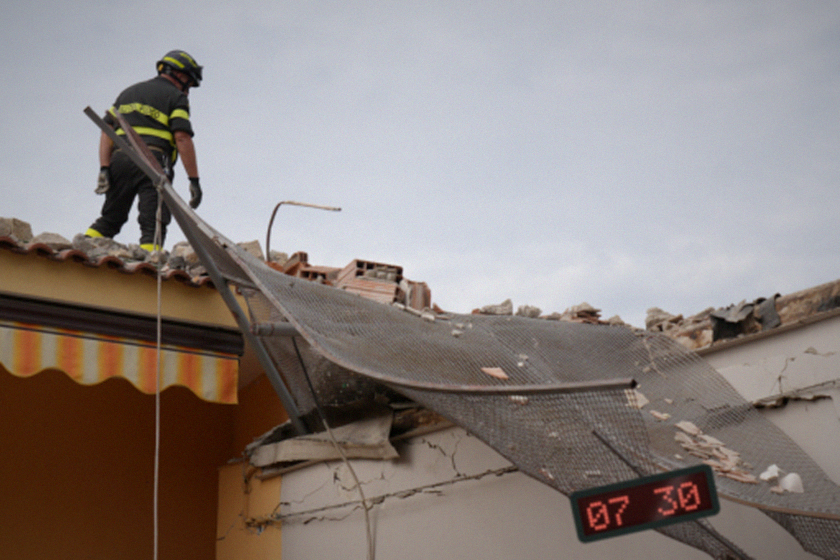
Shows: 7:30
